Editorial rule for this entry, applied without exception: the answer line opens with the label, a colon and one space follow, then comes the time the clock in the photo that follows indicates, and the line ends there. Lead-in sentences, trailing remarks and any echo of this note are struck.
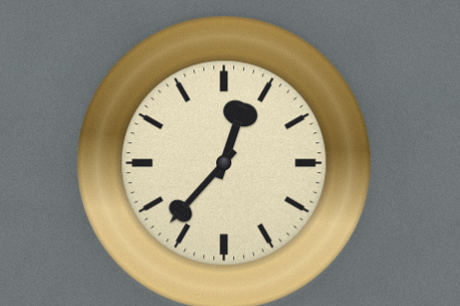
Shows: 12:37
